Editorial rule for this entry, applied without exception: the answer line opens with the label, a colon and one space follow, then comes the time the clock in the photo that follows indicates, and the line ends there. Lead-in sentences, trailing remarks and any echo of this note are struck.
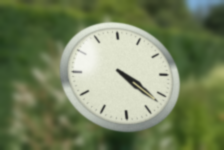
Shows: 4:22
